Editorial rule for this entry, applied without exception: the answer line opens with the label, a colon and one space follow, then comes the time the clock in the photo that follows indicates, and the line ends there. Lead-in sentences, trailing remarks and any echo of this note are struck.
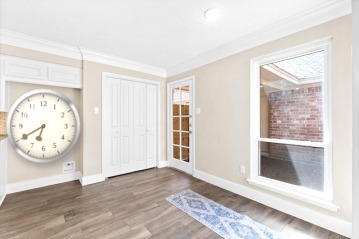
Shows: 6:40
